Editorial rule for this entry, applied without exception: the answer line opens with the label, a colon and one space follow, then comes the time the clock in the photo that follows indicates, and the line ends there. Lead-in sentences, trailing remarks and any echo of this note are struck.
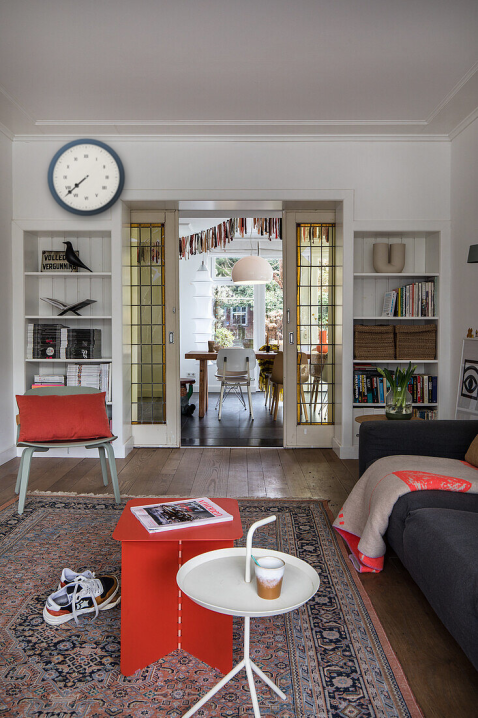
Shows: 7:38
